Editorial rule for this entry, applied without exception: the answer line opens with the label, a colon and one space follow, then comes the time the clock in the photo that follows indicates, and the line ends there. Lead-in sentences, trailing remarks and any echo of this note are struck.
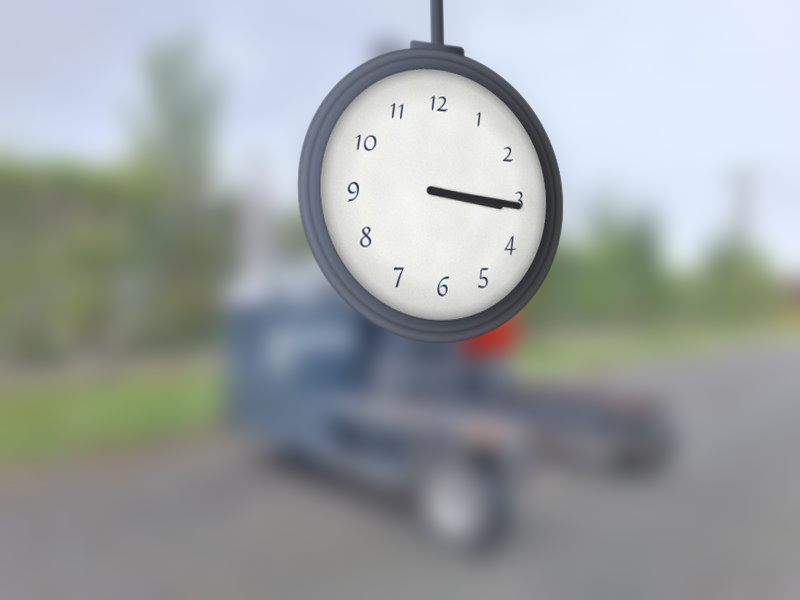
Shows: 3:16
